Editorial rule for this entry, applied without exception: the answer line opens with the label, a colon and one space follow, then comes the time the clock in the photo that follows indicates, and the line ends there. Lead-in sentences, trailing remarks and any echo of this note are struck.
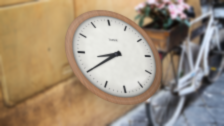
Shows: 8:40
